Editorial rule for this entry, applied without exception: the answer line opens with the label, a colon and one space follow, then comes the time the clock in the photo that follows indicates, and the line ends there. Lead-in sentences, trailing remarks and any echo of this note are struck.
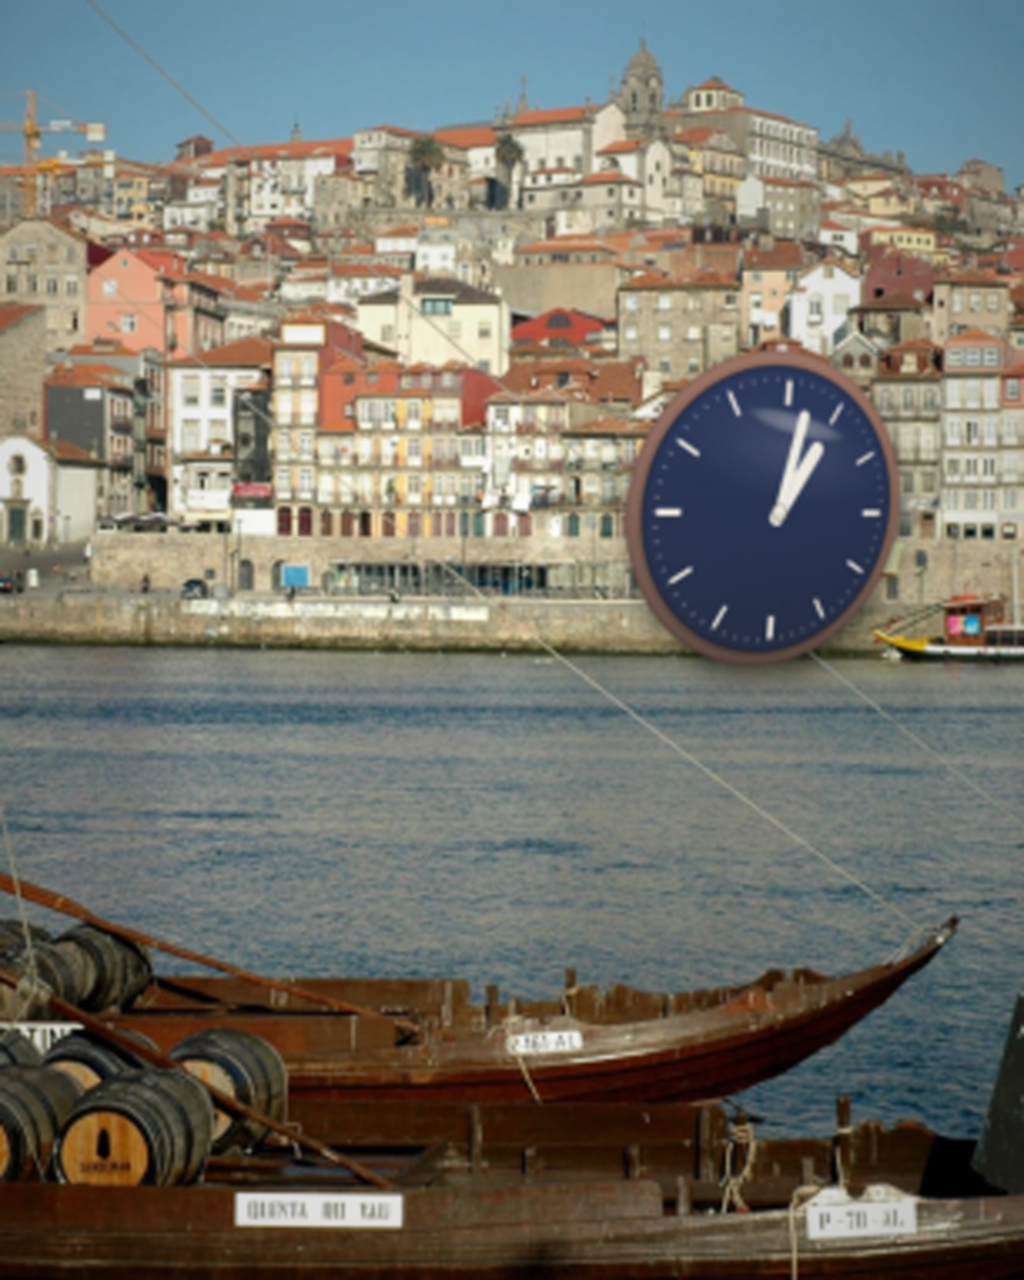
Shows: 1:02
